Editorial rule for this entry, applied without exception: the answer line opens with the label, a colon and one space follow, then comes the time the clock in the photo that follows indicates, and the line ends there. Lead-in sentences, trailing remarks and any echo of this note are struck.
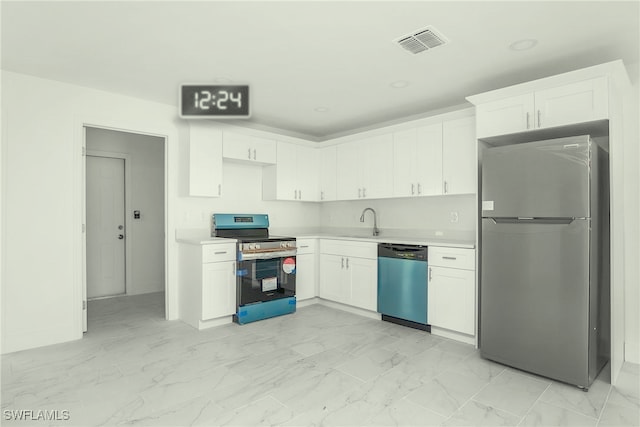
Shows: 12:24
